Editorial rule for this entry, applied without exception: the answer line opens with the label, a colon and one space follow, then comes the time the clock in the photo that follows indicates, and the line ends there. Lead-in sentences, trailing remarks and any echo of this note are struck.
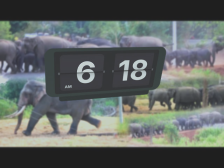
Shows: 6:18
